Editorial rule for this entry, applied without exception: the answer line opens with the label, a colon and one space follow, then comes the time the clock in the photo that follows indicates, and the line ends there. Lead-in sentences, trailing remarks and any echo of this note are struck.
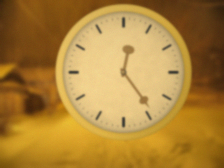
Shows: 12:24
